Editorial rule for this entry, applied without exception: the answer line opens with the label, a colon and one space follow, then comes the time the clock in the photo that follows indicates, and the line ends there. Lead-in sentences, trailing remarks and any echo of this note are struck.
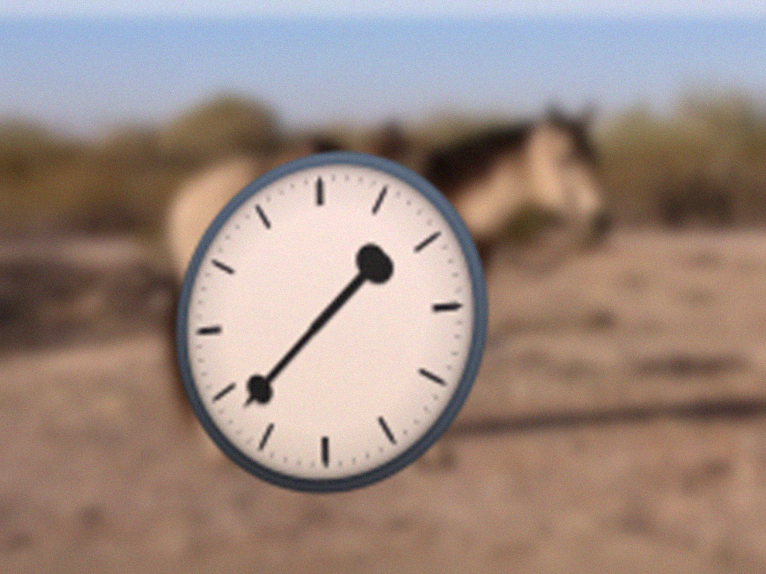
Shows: 1:38
